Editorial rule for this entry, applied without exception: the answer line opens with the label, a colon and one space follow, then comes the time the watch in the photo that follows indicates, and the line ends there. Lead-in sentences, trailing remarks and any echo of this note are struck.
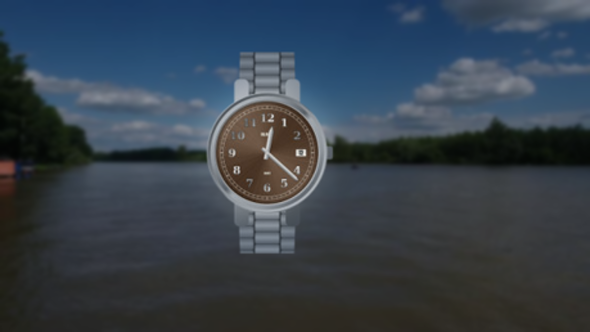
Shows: 12:22
